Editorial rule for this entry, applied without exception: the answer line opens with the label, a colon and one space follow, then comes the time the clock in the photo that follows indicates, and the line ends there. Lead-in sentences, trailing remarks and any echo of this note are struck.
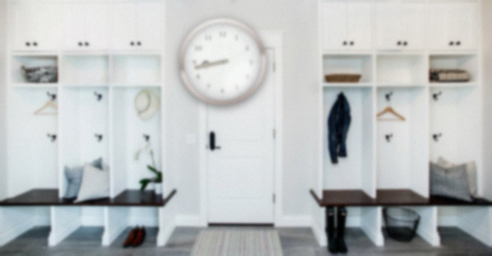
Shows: 8:43
